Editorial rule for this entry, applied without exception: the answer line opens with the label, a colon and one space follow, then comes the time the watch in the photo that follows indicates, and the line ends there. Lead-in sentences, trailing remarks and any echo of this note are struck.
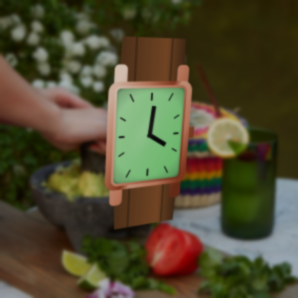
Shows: 4:01
